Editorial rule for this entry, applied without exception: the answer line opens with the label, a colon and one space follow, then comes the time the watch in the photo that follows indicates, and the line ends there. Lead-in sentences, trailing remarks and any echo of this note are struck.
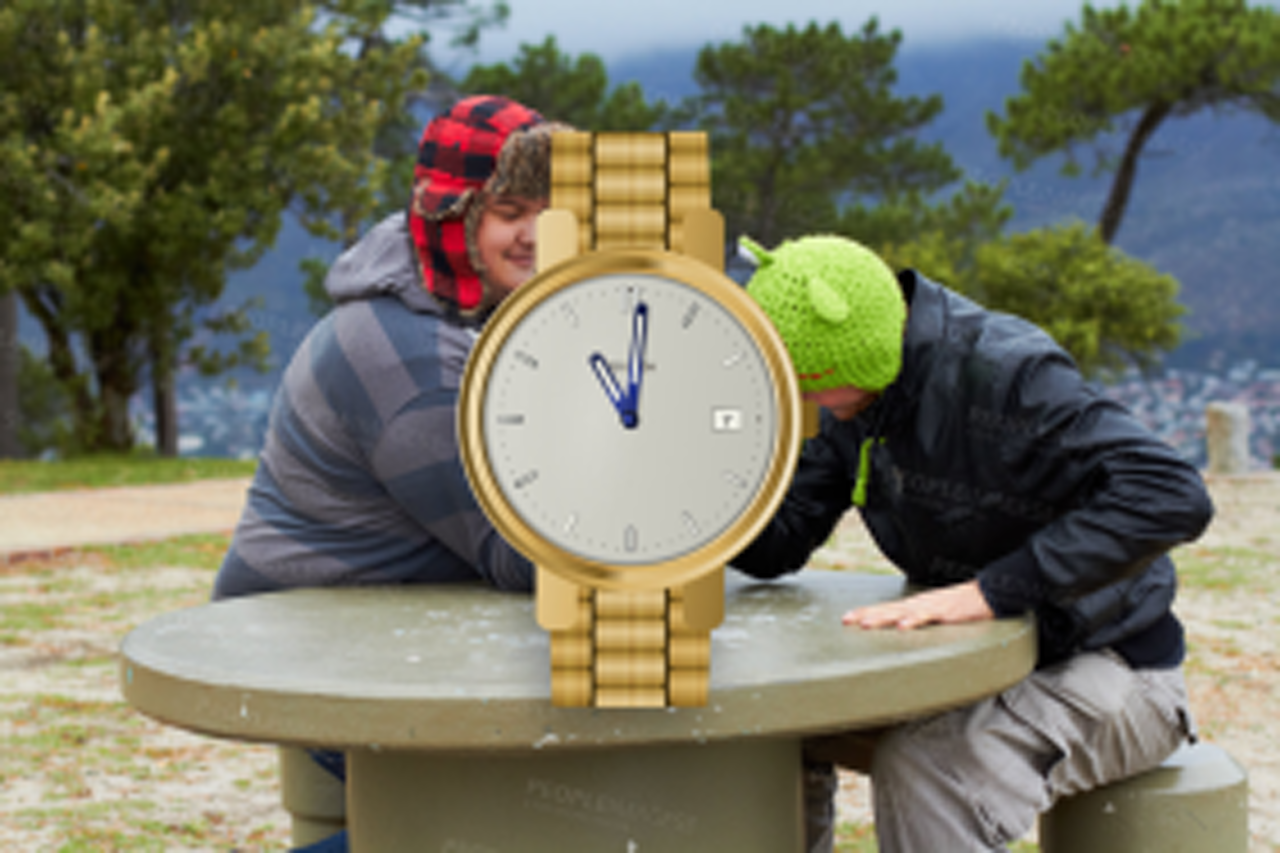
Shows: 11:01
